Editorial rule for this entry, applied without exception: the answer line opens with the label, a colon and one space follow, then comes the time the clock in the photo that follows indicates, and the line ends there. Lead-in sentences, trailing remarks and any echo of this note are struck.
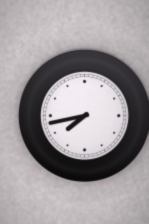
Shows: 7:43
